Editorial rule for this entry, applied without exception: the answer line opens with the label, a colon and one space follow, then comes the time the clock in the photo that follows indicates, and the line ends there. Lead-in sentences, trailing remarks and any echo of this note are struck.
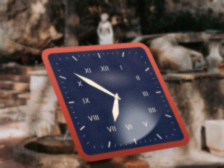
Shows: 6:52
